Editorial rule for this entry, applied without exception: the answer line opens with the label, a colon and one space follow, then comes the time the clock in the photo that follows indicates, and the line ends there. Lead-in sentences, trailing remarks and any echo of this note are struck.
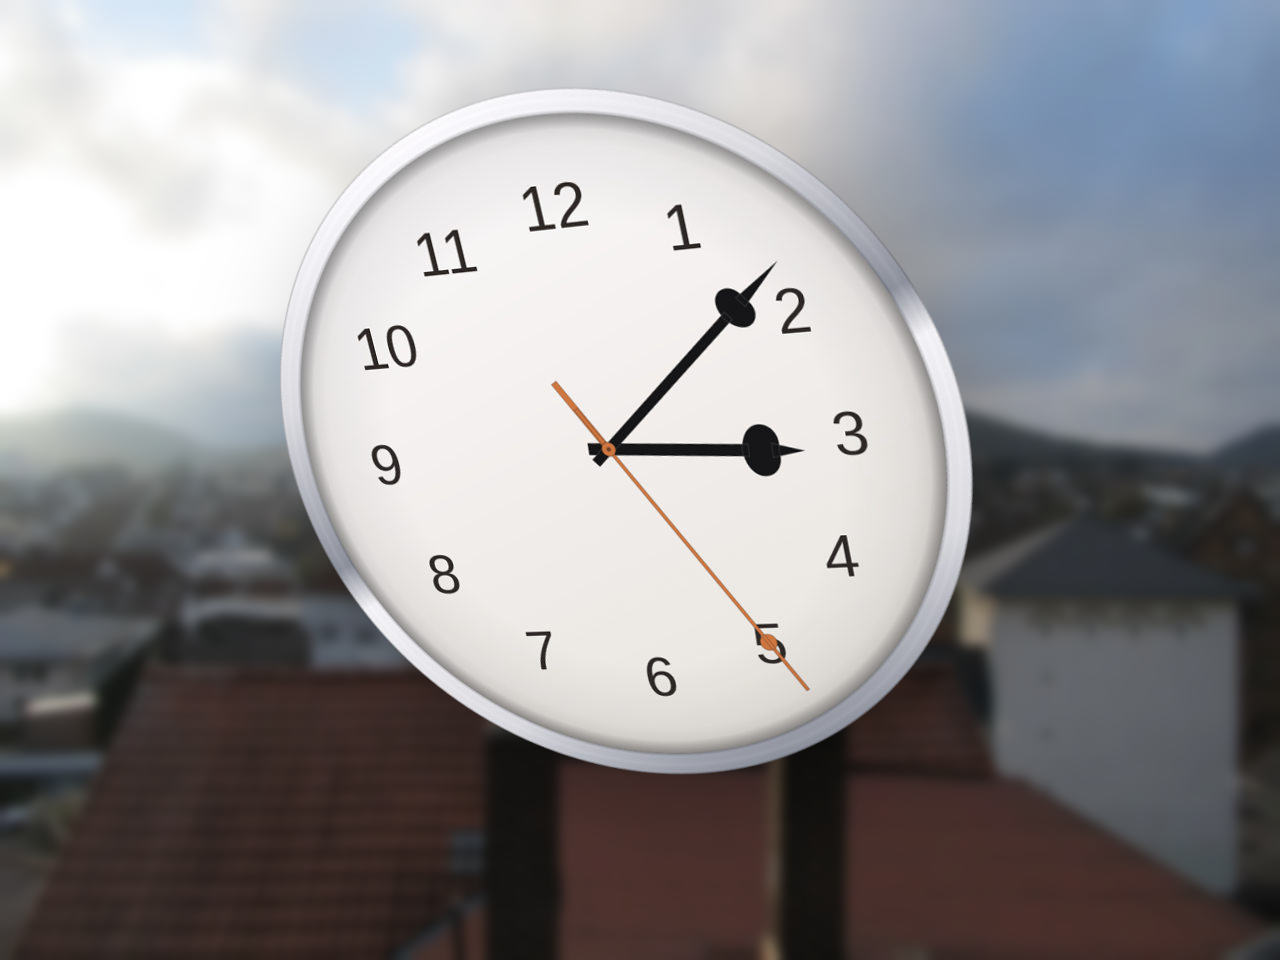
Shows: 3:08:25
